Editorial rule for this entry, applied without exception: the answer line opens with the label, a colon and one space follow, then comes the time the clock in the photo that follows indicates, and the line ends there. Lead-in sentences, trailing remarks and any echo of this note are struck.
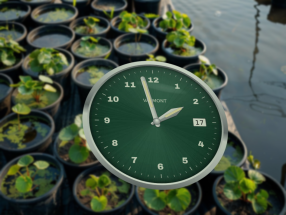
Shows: 1:58
